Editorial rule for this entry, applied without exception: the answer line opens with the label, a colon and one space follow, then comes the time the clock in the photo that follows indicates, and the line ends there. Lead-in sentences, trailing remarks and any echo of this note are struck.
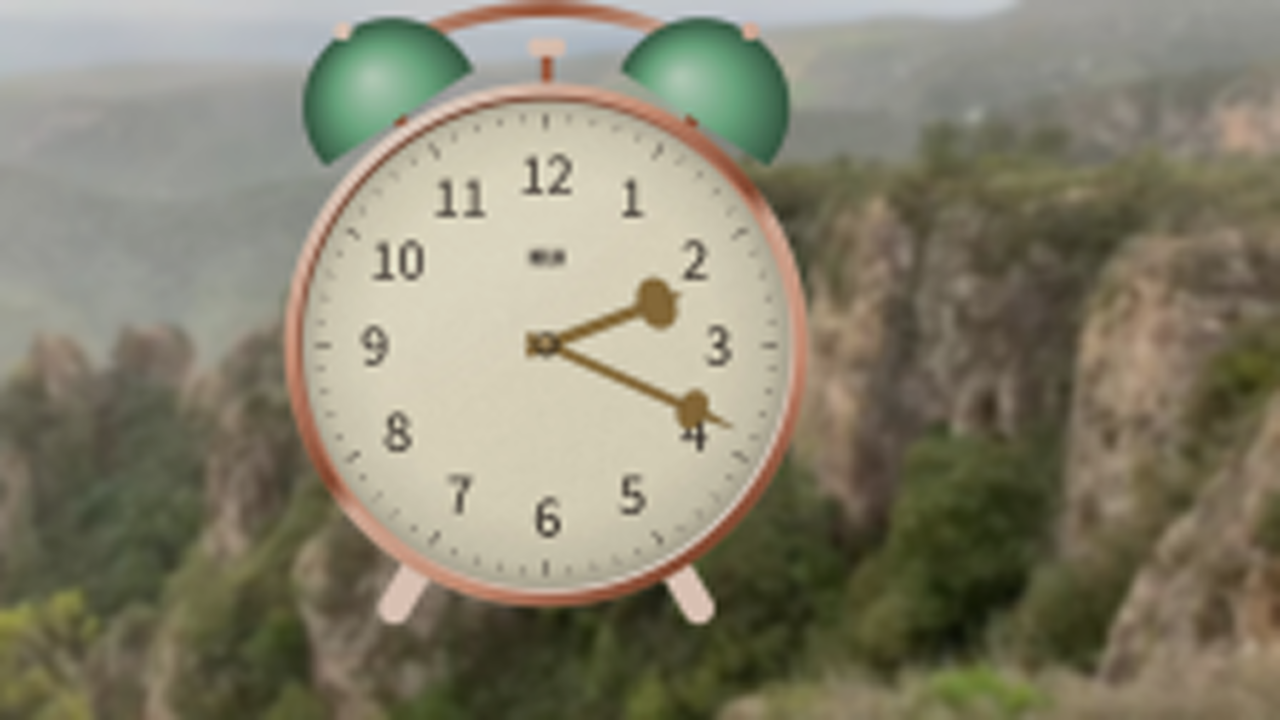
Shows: 2:19
